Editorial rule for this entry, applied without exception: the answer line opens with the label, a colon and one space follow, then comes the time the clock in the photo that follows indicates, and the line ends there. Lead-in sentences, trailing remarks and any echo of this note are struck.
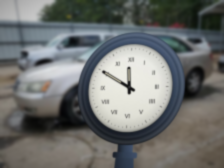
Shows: 11:50
